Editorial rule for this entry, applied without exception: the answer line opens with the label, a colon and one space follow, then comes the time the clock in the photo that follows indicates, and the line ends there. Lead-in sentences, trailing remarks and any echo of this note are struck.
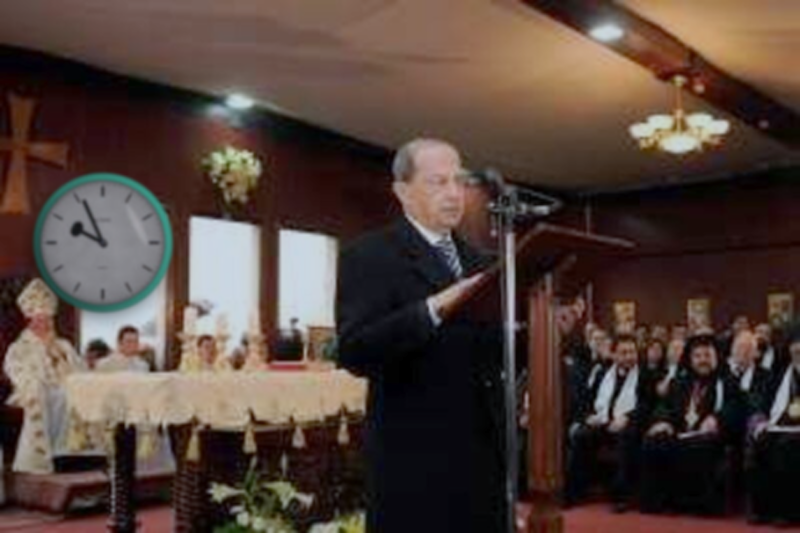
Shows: 9:56
